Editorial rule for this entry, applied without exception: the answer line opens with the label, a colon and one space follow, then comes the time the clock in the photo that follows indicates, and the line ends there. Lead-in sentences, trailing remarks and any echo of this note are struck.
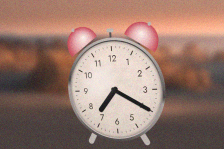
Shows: 7:20
